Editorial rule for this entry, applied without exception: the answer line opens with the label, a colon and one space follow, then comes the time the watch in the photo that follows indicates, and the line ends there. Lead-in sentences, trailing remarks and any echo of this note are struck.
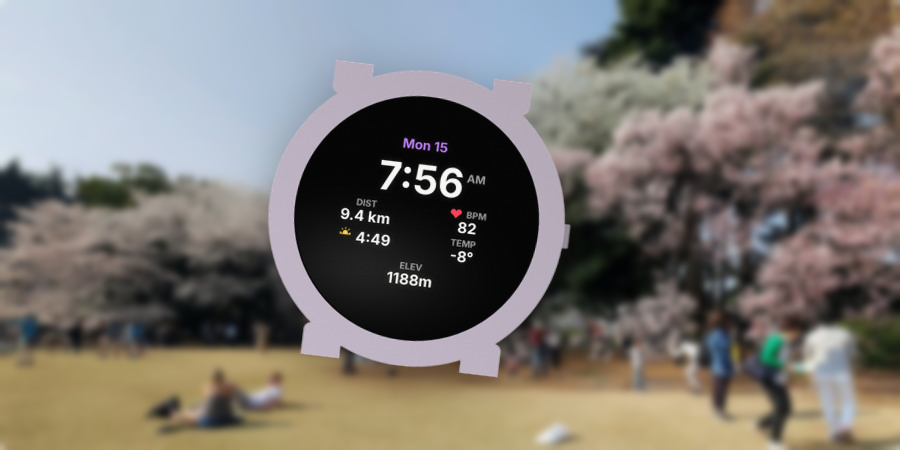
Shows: 7:56
